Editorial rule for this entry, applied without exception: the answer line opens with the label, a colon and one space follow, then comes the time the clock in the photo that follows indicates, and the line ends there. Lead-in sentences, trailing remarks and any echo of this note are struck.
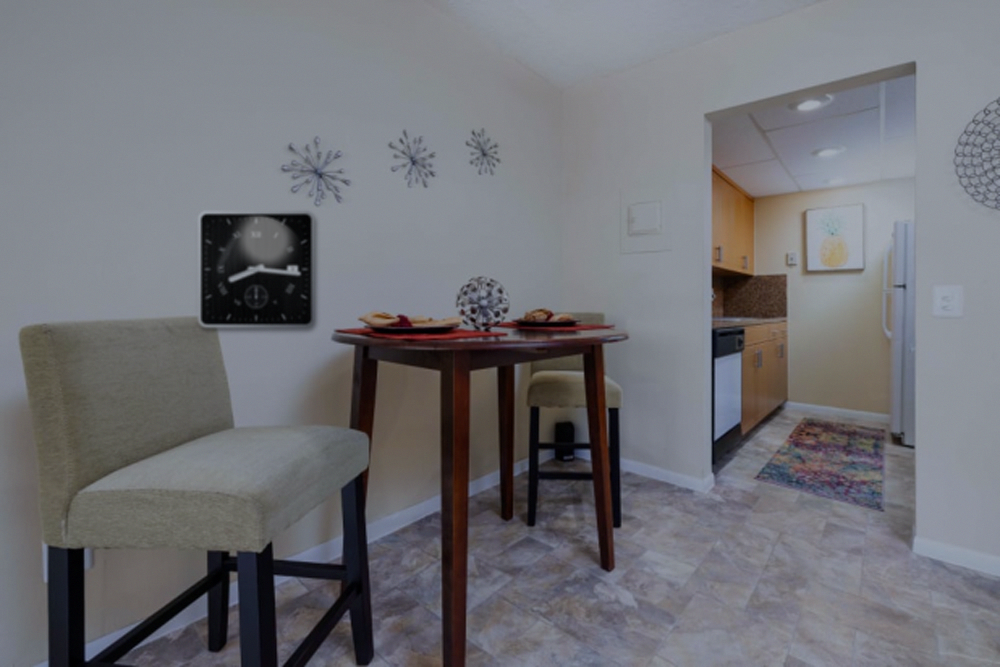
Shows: 8:16
